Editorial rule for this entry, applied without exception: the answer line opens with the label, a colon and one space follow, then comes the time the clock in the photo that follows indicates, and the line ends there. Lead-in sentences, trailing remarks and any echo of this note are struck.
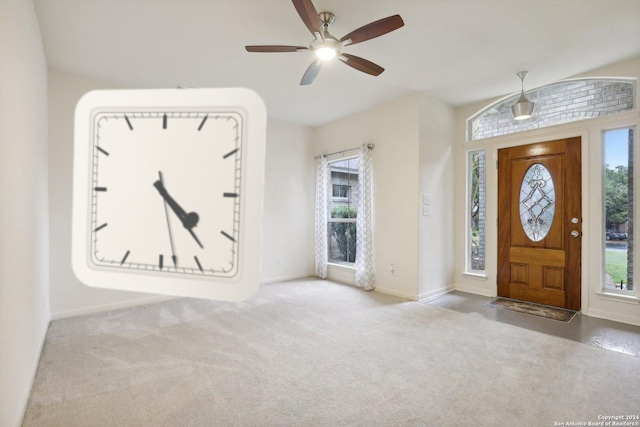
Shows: 4:23:28
